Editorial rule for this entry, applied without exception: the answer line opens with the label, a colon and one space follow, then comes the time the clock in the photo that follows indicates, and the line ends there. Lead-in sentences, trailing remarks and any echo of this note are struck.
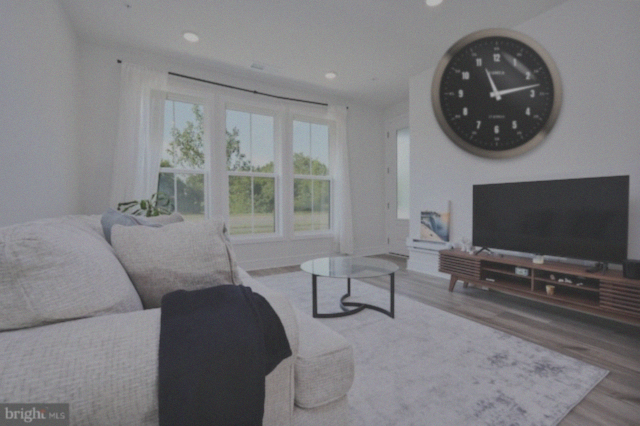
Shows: 11:13
